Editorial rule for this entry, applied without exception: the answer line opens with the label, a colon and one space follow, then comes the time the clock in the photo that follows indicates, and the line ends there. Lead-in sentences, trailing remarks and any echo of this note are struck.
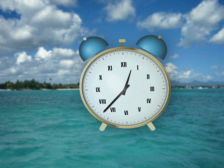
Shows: 12:37
